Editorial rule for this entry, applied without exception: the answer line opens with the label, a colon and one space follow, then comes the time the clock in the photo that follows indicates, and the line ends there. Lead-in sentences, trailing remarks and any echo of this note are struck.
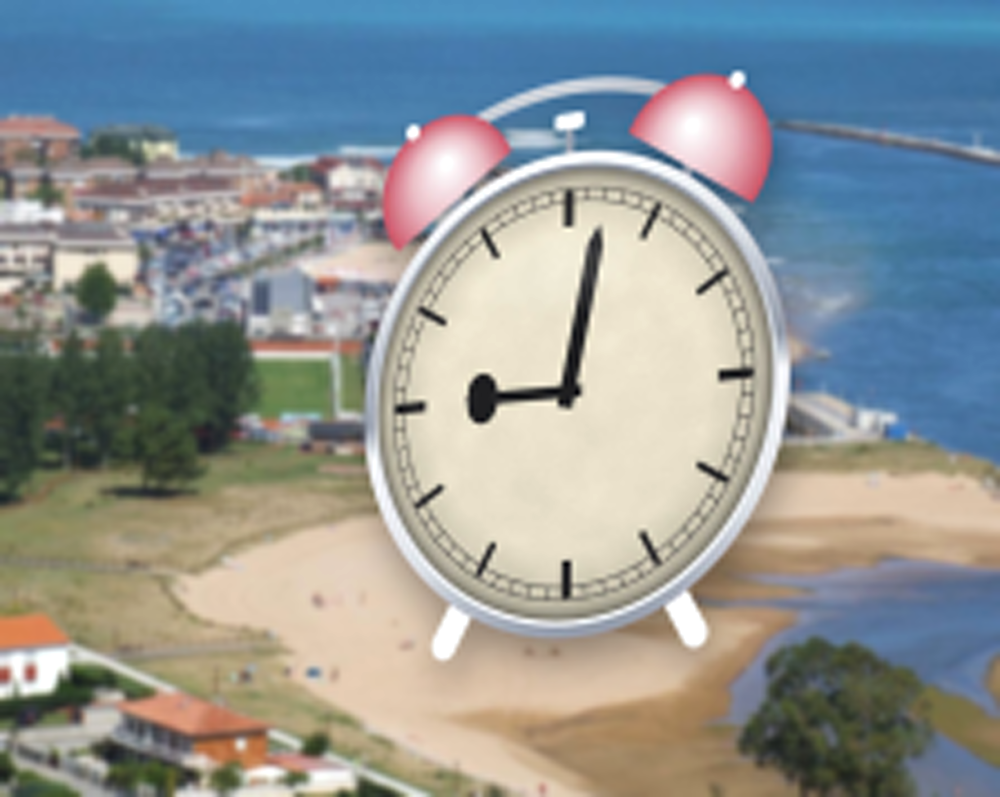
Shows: 9:02
